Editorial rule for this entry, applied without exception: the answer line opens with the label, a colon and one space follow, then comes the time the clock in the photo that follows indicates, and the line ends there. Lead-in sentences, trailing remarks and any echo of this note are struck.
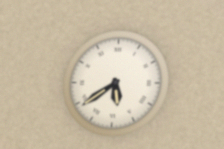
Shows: 5:39
